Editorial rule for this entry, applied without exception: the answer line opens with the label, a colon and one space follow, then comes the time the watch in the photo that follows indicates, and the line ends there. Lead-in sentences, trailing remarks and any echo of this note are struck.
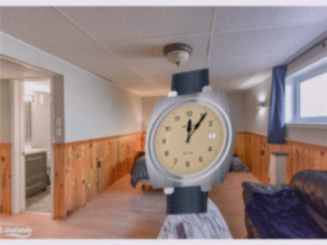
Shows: 12:06
